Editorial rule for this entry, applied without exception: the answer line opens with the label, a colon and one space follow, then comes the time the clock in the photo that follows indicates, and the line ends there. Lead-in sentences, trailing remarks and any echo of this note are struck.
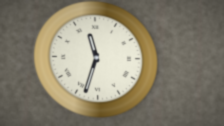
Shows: 11:33
